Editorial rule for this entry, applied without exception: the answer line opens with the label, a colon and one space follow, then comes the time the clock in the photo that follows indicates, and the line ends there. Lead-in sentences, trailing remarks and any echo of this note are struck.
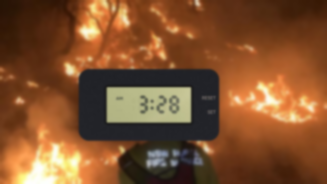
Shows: 3:28
